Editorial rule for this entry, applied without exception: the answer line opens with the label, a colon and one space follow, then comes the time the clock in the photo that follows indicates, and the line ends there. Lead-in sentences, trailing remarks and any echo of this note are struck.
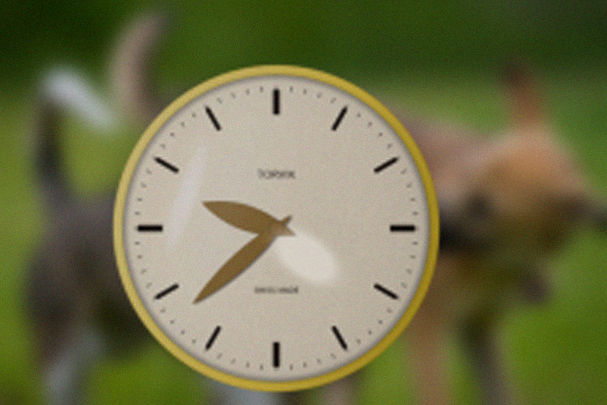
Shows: 9:38
